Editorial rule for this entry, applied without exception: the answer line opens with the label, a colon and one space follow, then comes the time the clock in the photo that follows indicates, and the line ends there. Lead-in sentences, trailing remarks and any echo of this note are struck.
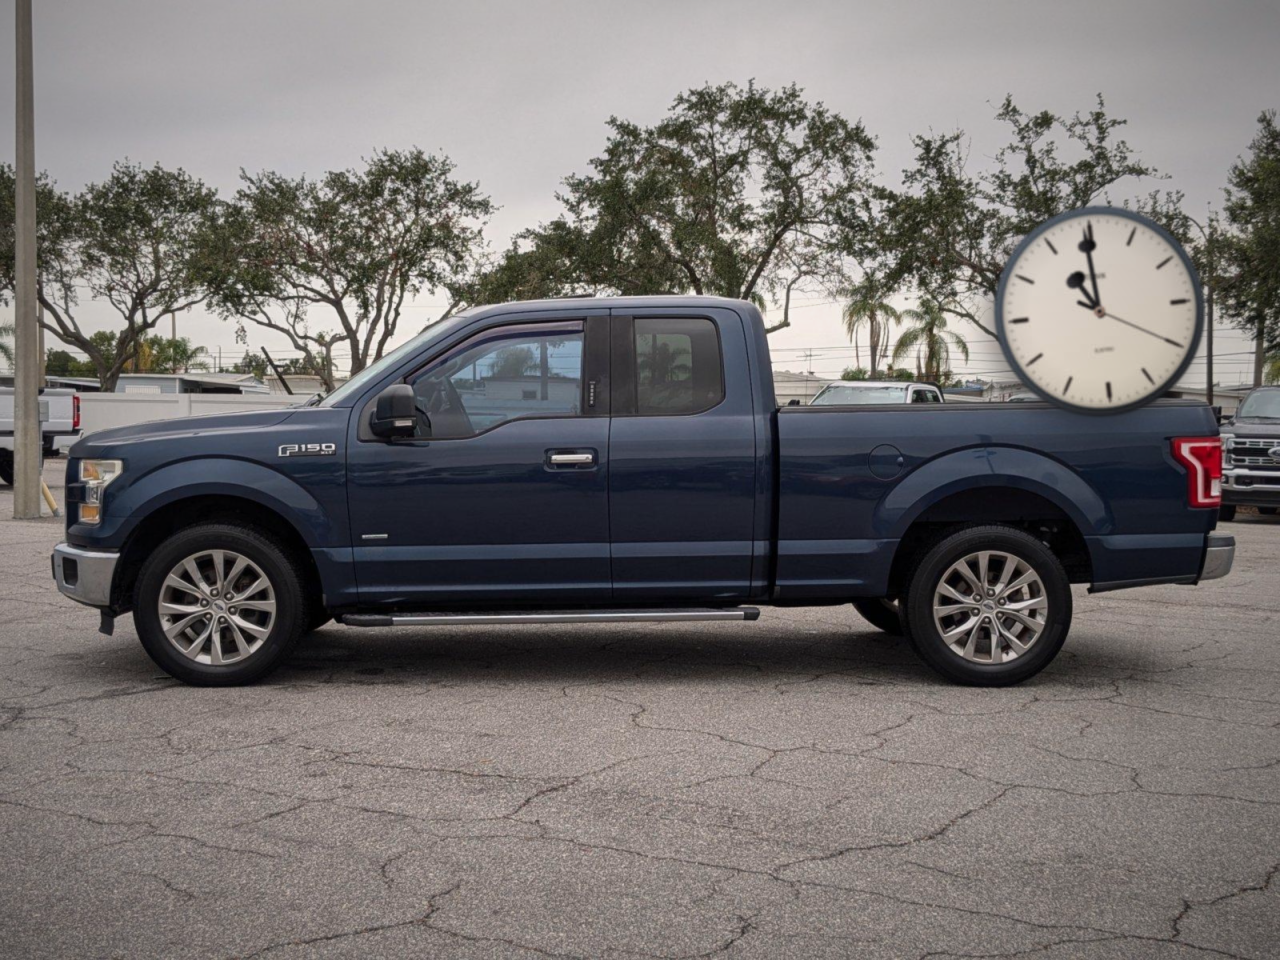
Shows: 10:59:20
